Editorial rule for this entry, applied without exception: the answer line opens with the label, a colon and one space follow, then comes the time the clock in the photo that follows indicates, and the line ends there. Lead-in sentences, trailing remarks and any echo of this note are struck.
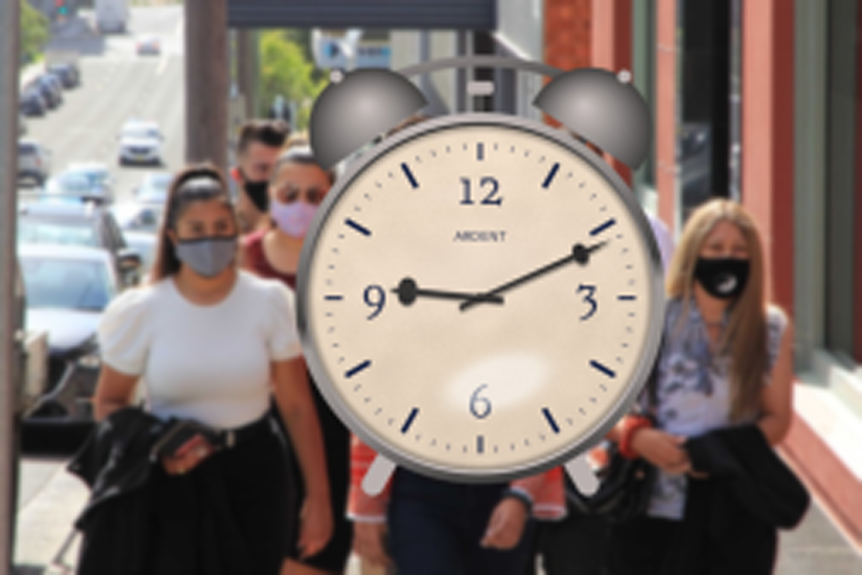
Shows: 9:11
